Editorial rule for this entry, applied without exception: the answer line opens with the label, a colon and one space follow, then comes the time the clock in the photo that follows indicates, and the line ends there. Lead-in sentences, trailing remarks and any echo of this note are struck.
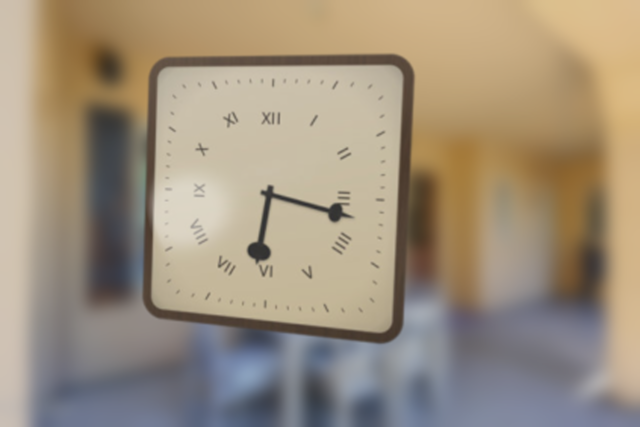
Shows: 6:17
